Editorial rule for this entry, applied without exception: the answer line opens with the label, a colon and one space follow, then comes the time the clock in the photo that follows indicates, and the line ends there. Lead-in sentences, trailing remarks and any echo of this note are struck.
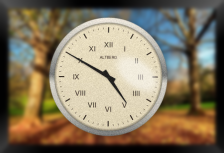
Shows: 4:50
